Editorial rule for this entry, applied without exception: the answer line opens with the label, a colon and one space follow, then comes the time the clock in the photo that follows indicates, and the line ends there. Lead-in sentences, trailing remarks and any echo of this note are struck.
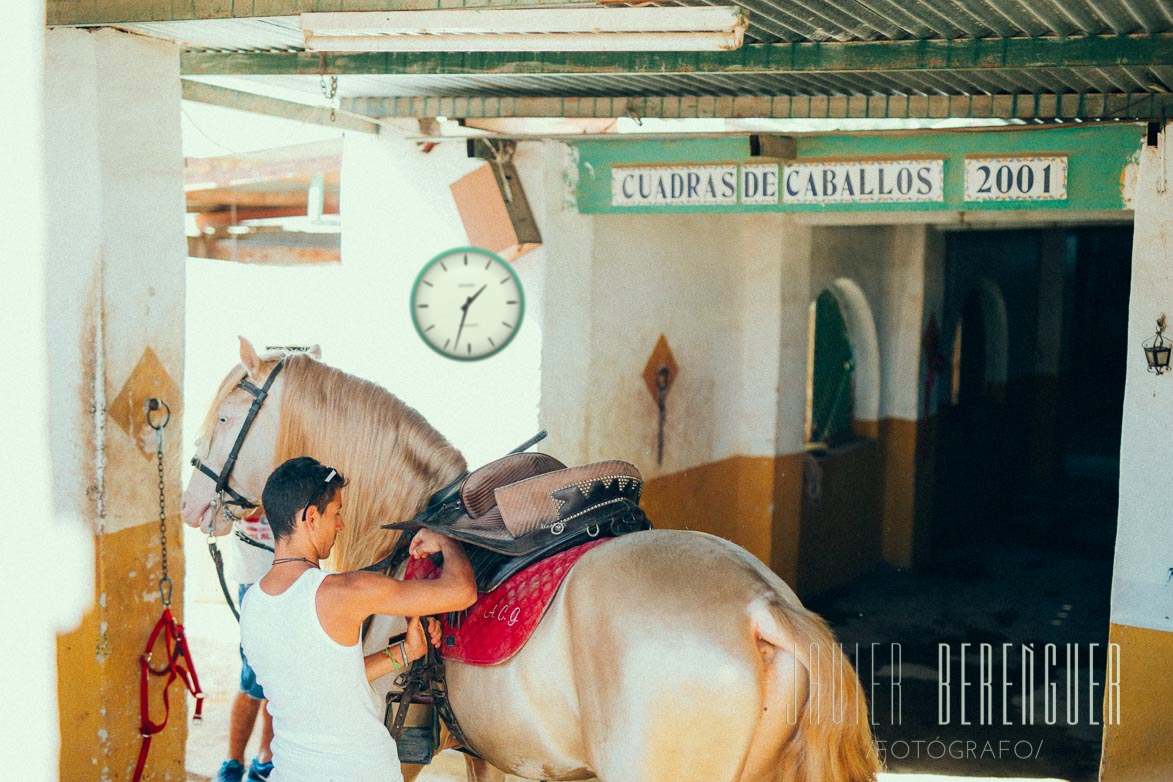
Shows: 1:33
